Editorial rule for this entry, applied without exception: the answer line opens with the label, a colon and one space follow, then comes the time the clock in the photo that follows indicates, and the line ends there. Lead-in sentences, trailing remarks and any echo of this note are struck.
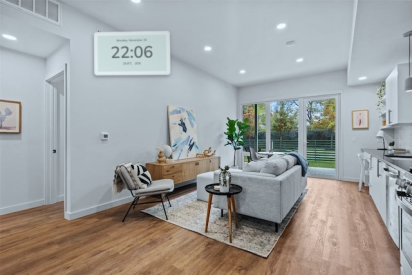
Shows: 22:06
